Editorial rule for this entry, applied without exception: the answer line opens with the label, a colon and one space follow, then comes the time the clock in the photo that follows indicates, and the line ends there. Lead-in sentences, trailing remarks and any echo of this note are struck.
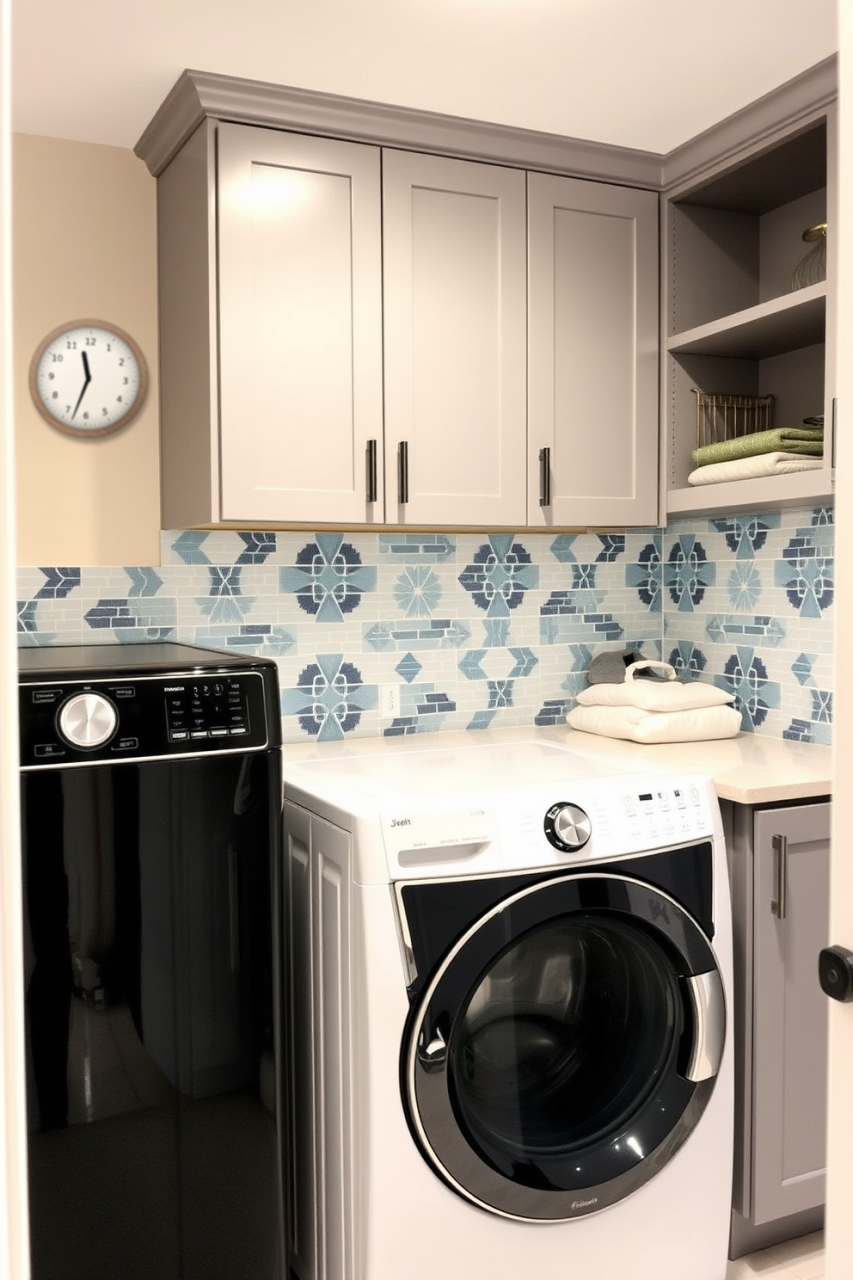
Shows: 11:33
